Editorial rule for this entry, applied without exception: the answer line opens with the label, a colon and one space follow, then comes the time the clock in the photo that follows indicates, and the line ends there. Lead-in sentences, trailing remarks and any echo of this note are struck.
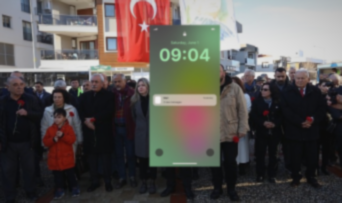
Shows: 9:04
